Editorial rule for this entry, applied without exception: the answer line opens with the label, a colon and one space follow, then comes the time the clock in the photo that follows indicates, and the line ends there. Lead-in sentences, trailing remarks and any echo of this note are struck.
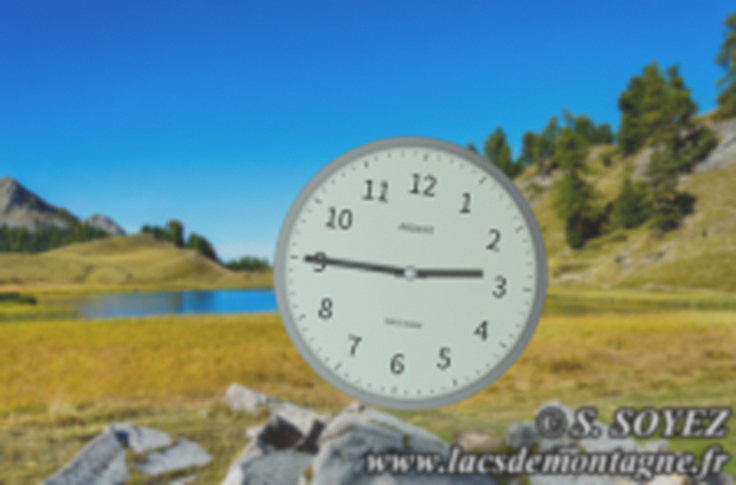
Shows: 2:45
